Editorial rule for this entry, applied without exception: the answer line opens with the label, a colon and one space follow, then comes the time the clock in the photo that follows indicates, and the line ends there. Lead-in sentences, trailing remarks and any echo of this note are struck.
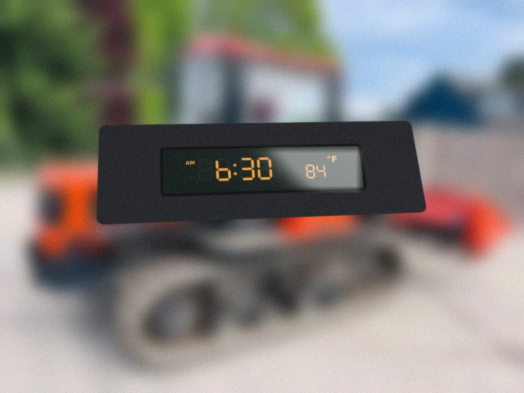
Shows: 6:30
